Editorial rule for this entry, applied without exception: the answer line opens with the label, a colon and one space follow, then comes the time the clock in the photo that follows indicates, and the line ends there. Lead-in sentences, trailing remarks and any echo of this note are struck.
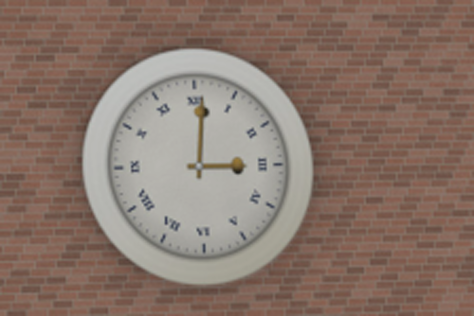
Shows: 3:01
